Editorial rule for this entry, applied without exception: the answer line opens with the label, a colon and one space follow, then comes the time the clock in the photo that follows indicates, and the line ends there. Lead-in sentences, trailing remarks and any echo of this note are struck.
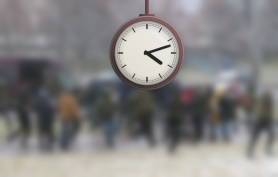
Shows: 4:12
